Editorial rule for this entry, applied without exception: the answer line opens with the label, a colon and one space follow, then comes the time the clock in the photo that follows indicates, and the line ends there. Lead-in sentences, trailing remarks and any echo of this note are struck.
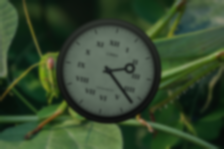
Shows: 2:22
